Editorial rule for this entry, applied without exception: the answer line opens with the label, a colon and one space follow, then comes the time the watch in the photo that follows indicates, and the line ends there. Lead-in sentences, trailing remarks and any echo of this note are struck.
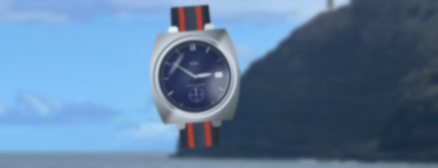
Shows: 2:51
